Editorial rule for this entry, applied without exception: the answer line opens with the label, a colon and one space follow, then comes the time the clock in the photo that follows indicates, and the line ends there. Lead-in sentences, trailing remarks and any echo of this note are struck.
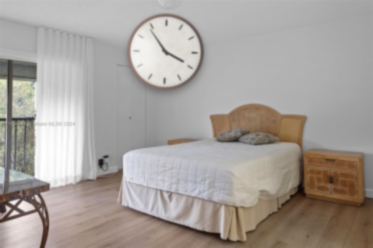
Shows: 3:54
